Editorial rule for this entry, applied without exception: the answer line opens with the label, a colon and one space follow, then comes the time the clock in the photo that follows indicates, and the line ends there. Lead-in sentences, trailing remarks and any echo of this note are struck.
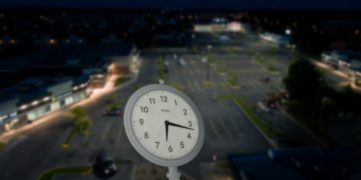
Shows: 6:17
